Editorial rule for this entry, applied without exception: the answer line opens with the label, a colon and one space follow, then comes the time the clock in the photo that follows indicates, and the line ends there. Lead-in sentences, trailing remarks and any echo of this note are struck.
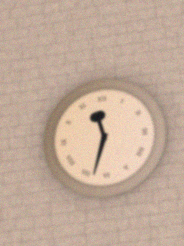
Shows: 11:33
